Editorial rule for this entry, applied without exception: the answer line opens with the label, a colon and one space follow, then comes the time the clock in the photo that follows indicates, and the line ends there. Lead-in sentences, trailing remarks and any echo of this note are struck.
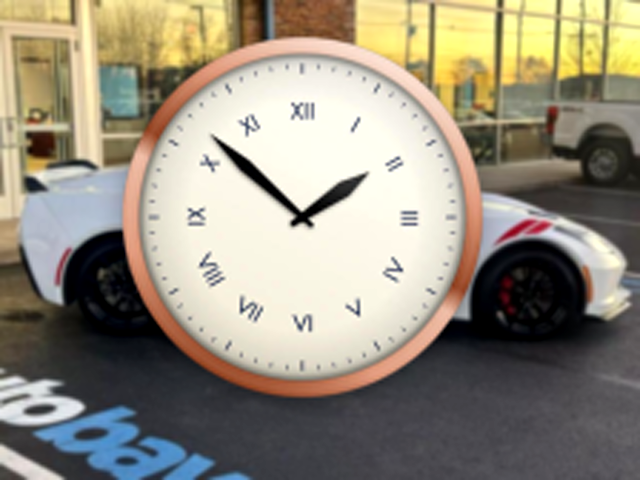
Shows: 1:52
